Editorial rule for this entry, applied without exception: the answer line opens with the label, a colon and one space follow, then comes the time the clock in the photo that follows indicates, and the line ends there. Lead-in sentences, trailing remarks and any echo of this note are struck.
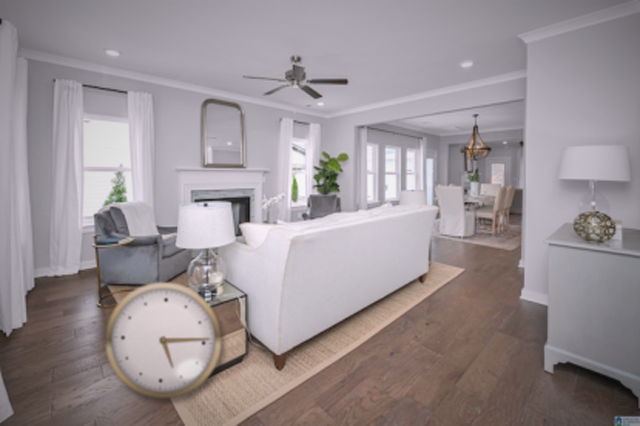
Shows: 5:14
